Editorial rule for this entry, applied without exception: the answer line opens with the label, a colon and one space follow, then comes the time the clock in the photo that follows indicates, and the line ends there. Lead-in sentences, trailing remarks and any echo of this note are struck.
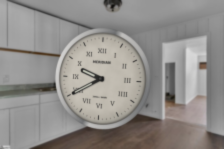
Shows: 9:40
